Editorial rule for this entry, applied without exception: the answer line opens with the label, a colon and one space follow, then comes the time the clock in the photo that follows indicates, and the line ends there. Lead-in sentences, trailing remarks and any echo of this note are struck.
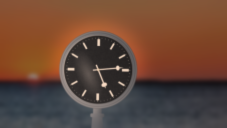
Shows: 5:14
